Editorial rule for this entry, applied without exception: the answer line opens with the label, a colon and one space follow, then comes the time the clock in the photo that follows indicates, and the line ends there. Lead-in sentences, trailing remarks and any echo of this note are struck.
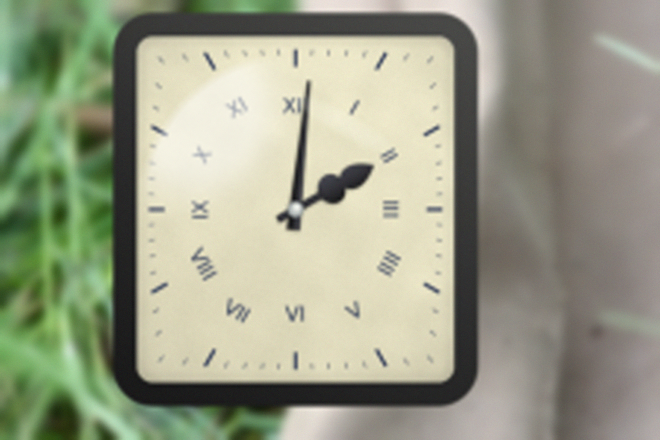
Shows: 2:01
